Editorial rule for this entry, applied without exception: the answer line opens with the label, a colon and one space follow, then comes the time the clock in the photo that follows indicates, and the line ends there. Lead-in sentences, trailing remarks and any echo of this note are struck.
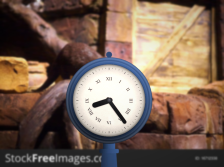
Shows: 8:24
